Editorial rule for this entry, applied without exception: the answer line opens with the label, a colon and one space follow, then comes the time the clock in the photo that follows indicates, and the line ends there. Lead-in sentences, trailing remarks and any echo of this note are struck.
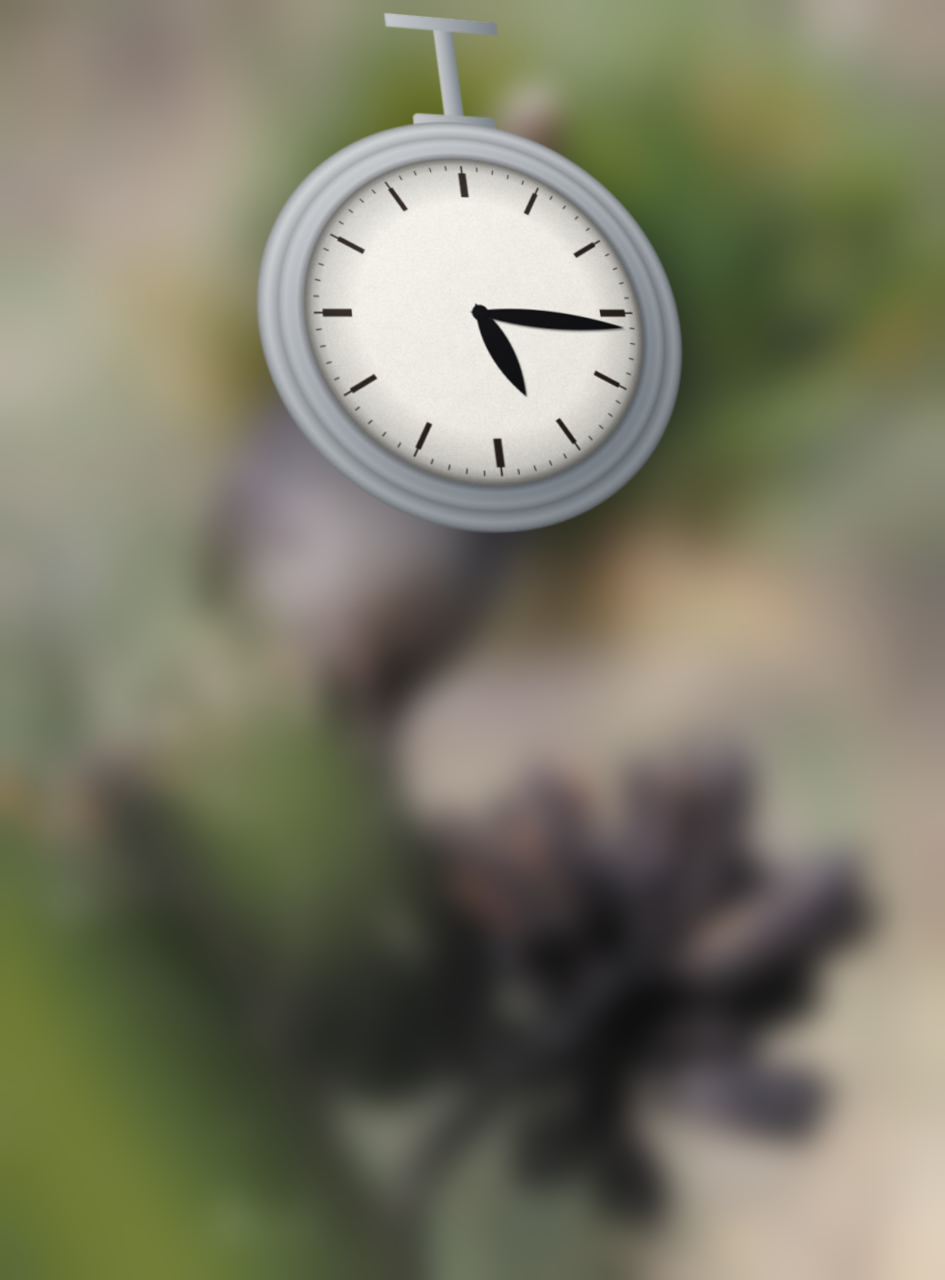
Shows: 5:16
